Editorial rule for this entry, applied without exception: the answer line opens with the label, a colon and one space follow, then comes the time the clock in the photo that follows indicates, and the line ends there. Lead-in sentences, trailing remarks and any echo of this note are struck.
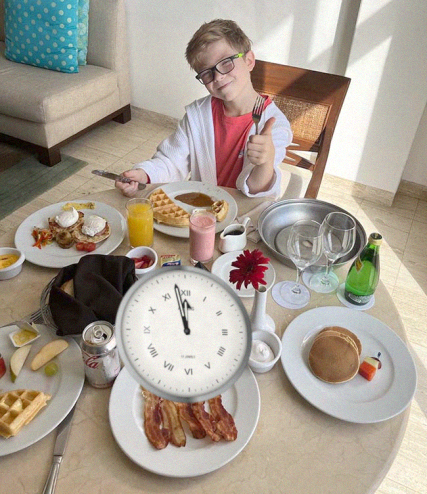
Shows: 11:58
